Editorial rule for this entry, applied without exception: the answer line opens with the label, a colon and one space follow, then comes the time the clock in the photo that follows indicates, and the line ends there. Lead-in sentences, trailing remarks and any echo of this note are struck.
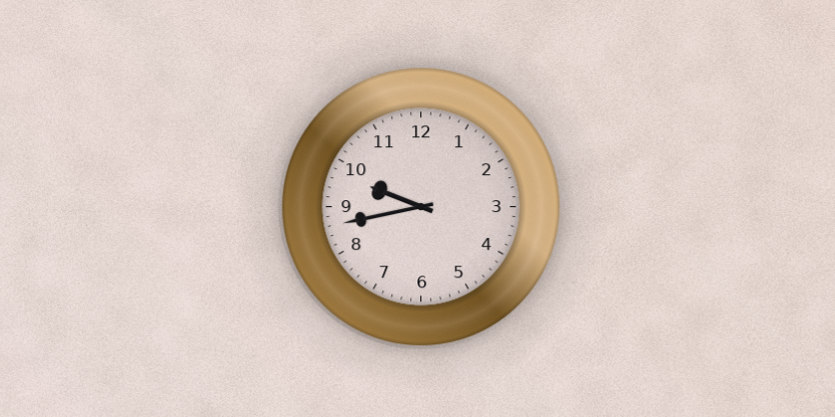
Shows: 9:43
